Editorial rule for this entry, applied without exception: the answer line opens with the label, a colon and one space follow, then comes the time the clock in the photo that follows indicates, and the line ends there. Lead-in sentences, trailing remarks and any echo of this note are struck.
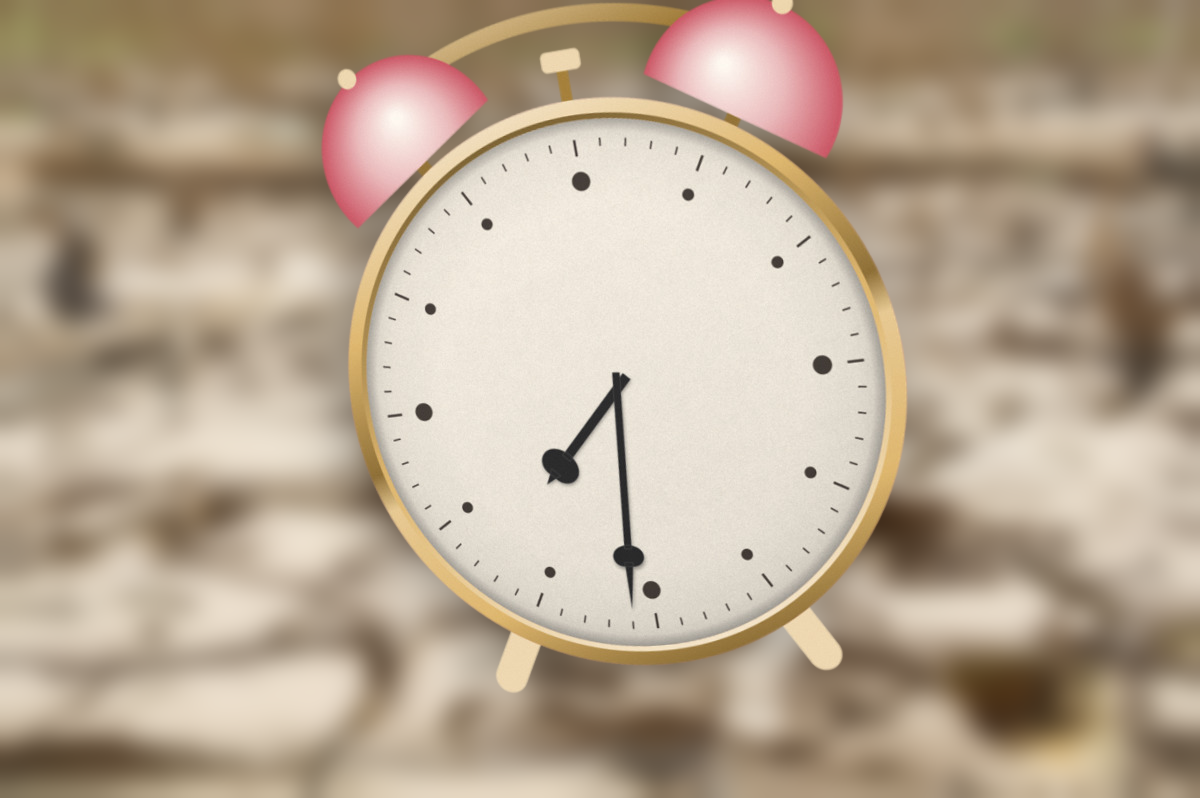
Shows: 7:31
